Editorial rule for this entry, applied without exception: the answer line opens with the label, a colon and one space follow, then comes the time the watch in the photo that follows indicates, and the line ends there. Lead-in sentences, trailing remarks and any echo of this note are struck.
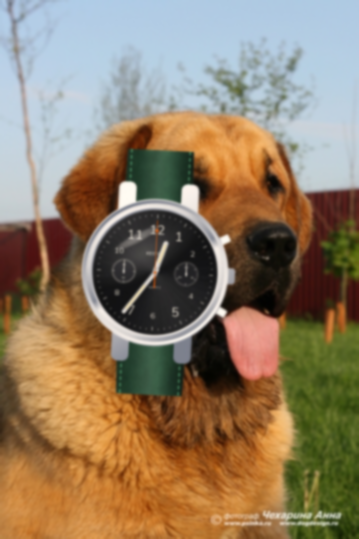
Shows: 12:36
